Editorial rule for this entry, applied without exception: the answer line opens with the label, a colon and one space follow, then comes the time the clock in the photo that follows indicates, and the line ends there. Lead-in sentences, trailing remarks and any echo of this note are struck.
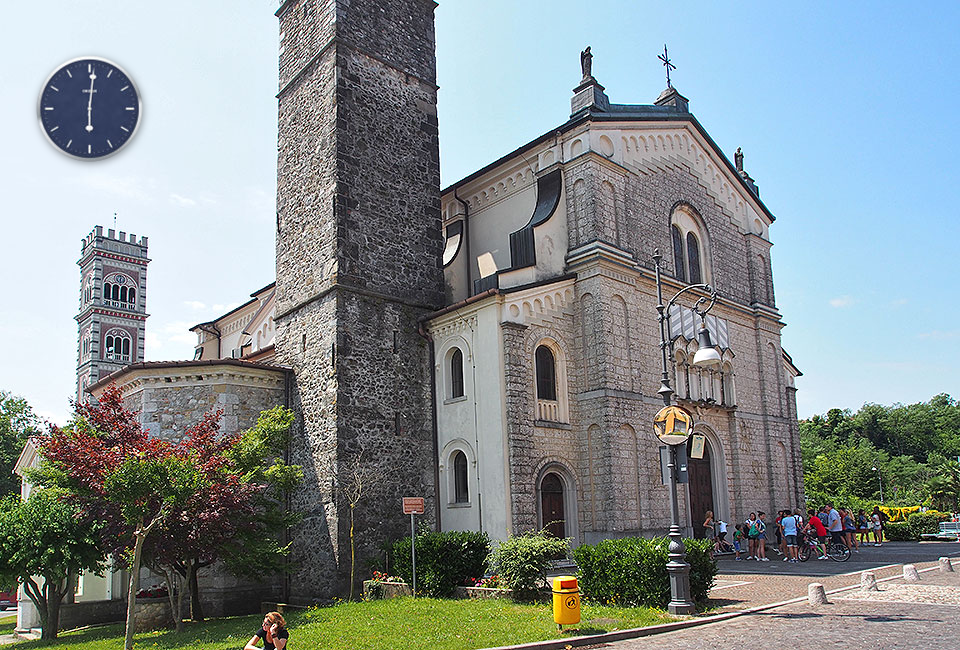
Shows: 6:01
